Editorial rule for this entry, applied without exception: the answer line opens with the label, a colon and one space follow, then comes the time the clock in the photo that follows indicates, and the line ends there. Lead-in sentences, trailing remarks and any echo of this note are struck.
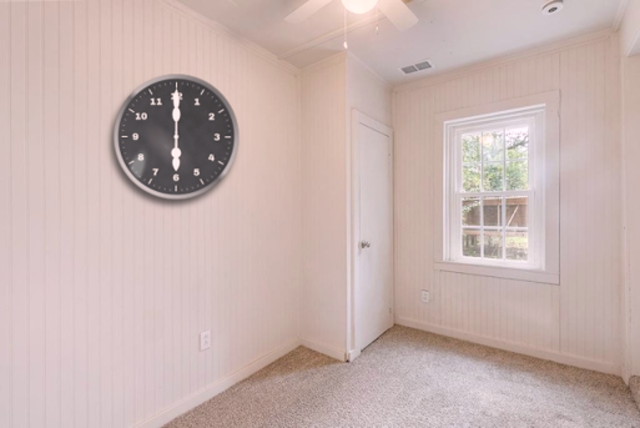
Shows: 6:00
